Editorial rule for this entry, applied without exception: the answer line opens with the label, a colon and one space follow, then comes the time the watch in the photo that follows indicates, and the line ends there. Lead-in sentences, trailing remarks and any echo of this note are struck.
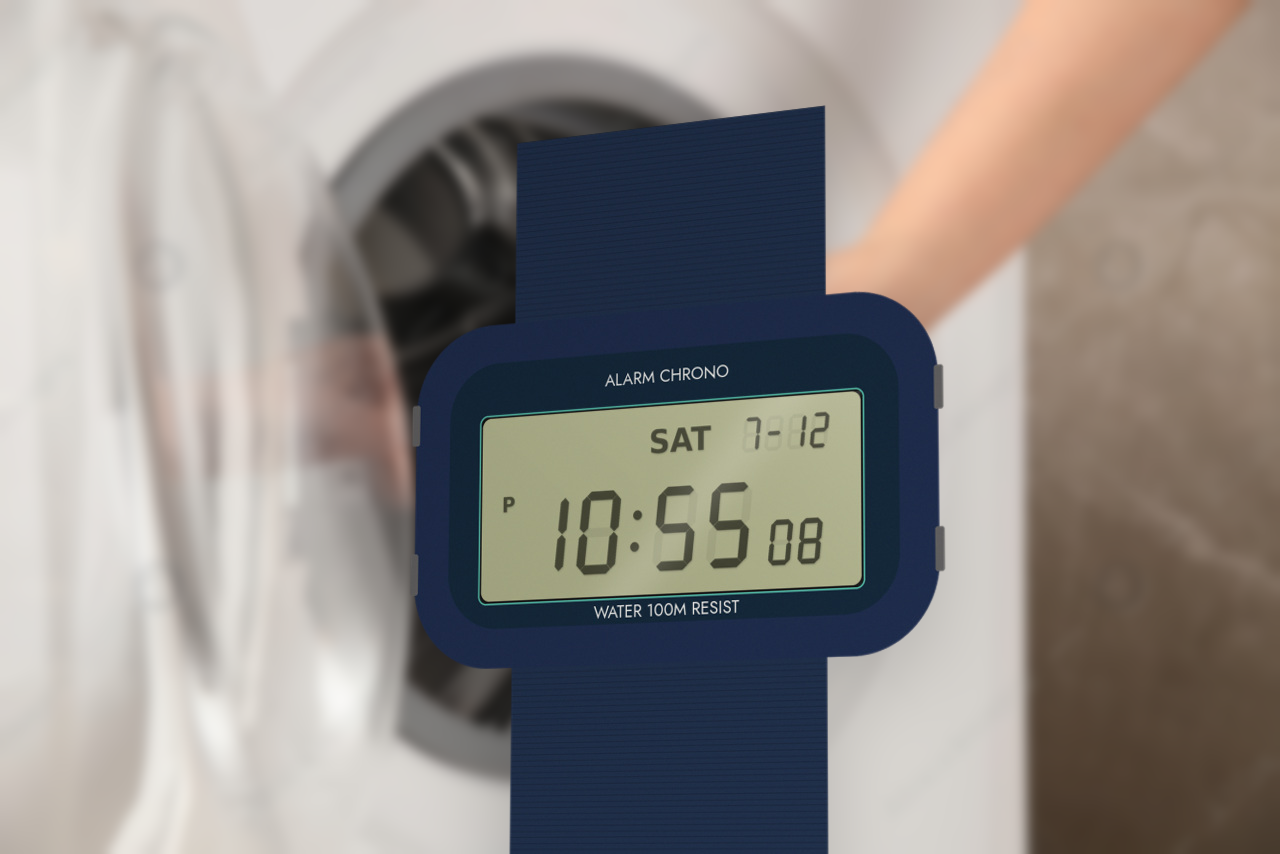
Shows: 10:55:08
